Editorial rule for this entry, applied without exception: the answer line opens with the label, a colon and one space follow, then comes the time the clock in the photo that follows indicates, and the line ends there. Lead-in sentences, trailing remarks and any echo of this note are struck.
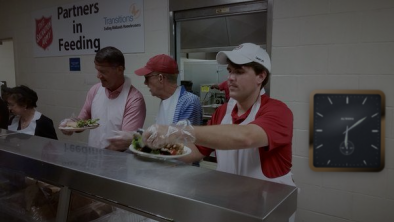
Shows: 6:09
